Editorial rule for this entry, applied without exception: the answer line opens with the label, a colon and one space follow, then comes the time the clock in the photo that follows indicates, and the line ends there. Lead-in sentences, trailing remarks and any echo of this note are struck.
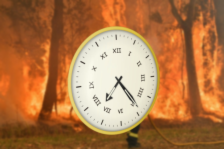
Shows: 7:24
